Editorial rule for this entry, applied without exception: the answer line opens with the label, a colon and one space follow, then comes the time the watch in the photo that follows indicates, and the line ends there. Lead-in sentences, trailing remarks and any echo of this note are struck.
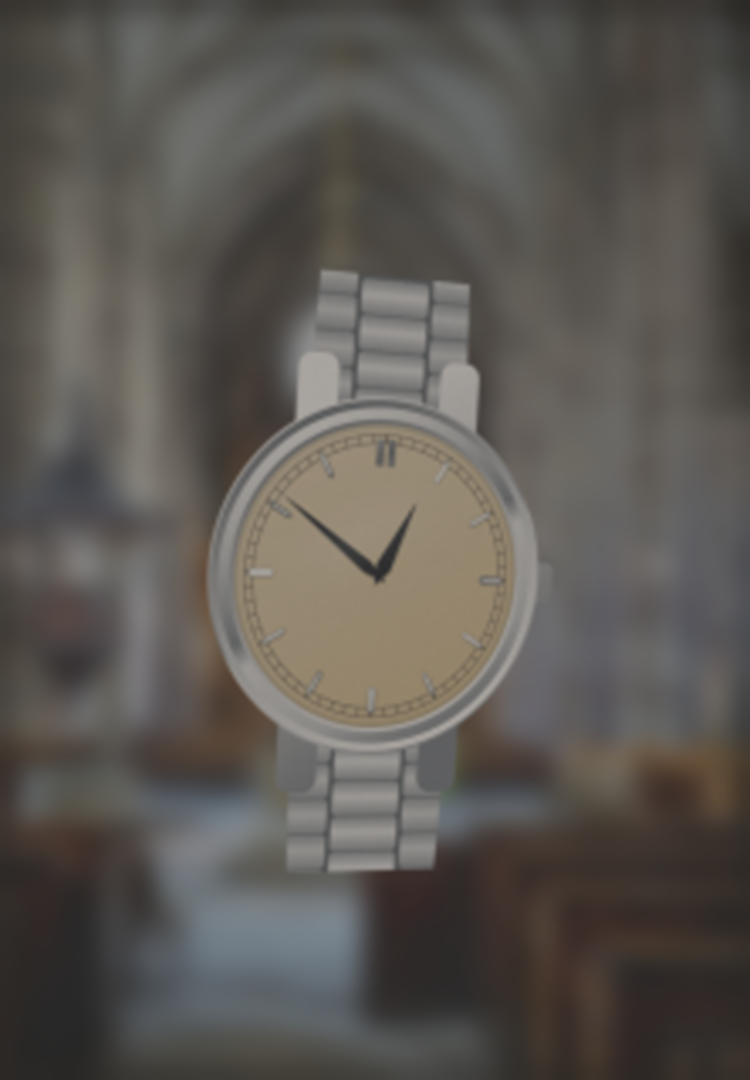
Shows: 12:51
